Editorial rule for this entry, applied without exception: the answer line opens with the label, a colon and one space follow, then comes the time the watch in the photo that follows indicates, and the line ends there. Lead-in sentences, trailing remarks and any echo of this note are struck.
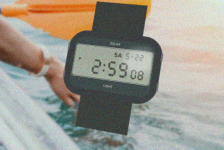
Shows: 2:59:08
